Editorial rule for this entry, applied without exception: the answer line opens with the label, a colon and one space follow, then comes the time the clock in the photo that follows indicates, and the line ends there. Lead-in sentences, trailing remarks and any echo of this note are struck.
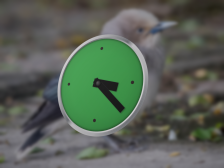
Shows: 3:22
